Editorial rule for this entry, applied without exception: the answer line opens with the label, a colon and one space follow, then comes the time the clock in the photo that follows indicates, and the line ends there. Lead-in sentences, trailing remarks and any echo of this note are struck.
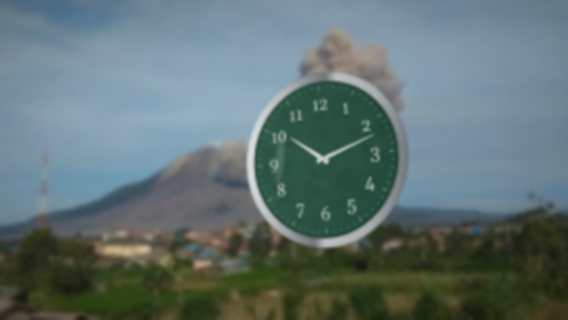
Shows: 10:12
